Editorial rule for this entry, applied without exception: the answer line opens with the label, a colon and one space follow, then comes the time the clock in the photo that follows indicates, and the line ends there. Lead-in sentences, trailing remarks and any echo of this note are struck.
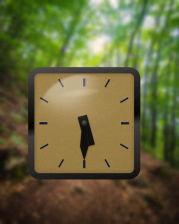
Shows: 5:30
